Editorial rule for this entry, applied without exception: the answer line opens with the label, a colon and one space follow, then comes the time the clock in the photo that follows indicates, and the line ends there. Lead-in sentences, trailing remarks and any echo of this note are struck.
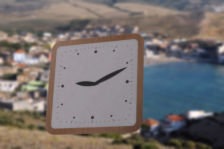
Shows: 9:11
